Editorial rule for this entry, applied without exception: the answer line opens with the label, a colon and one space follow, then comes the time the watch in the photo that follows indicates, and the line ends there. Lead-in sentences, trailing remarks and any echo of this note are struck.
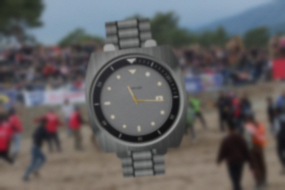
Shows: 11:16
